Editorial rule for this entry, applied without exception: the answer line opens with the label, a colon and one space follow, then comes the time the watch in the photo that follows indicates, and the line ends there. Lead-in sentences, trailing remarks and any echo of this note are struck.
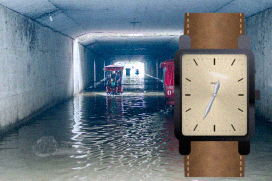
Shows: 12:34
